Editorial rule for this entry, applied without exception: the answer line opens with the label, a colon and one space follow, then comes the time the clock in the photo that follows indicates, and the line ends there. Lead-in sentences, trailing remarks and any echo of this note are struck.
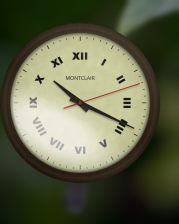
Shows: 10:19:12
